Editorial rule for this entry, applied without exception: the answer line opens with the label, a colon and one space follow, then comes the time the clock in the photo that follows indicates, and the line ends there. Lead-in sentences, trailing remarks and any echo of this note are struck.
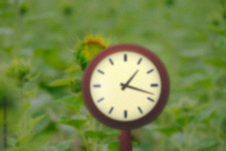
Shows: 1:18
